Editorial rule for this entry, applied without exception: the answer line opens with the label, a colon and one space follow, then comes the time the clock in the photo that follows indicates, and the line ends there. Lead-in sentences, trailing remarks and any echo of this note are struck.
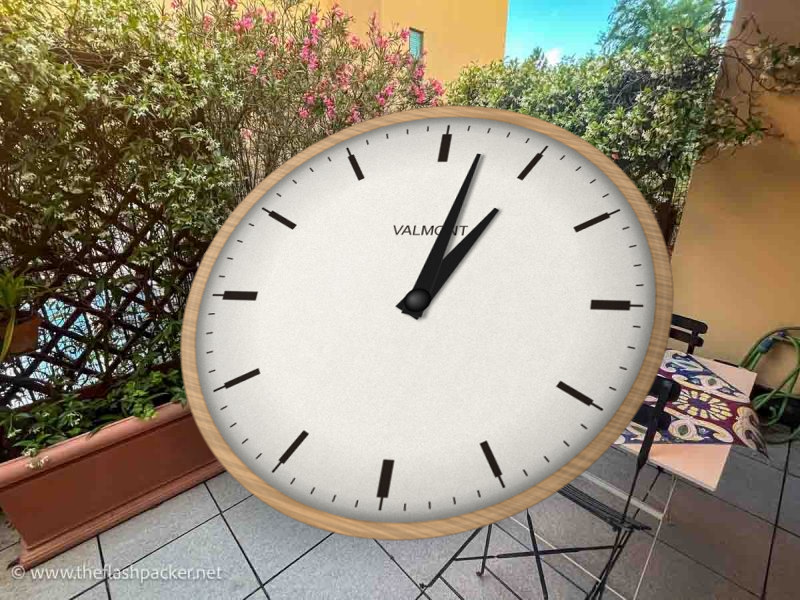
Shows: 1:02
